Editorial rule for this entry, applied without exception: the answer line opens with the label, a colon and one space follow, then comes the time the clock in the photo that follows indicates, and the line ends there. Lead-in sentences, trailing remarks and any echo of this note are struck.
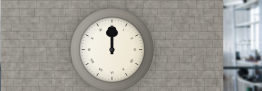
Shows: 12:00
